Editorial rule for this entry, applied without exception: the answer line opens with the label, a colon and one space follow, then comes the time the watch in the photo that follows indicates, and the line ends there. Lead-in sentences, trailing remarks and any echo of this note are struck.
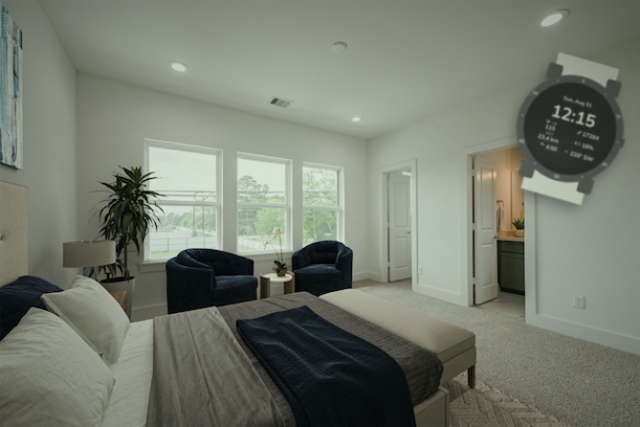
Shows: 12:15
